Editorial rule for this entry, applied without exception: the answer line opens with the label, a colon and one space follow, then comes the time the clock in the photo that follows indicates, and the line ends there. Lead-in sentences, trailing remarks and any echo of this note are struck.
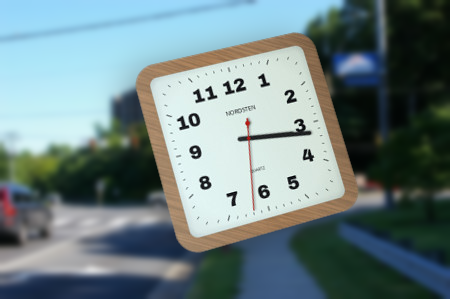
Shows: 3:16:32
